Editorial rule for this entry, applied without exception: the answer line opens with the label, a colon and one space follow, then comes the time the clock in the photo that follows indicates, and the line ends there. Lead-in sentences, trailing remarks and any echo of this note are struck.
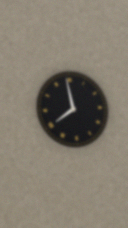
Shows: 7:59
